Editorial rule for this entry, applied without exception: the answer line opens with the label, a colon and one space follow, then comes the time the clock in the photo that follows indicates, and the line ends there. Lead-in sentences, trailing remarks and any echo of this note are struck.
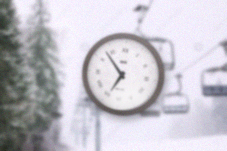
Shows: 6:53
